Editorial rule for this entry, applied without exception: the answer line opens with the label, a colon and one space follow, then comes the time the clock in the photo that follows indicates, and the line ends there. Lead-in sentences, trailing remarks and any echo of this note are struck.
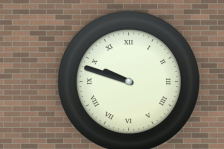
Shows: 9:48
